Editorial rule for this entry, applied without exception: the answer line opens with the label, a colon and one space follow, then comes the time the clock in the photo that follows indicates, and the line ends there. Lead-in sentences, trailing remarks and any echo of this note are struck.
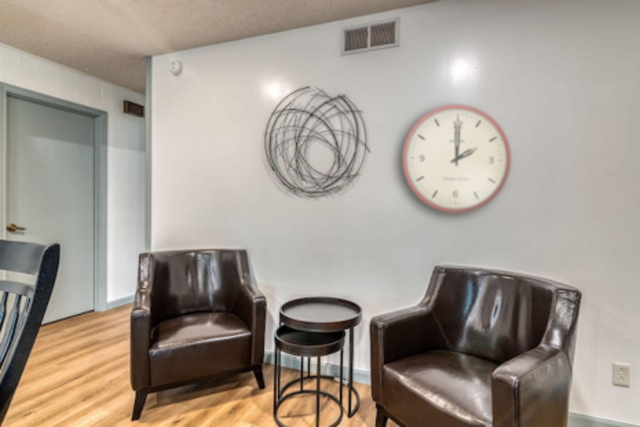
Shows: 2:00
